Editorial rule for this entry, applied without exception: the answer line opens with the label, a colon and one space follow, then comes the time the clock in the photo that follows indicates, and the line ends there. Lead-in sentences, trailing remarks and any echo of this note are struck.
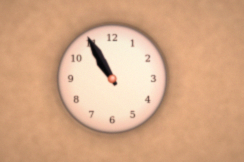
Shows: 10:55
